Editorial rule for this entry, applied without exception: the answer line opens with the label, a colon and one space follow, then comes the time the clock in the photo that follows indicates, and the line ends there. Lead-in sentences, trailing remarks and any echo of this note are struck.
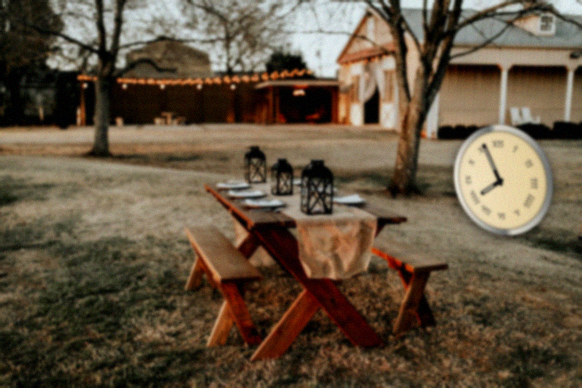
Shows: 7:56
